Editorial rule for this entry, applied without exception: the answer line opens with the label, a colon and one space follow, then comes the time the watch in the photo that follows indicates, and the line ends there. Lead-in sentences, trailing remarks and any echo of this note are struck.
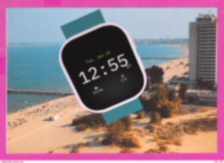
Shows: 12:55
